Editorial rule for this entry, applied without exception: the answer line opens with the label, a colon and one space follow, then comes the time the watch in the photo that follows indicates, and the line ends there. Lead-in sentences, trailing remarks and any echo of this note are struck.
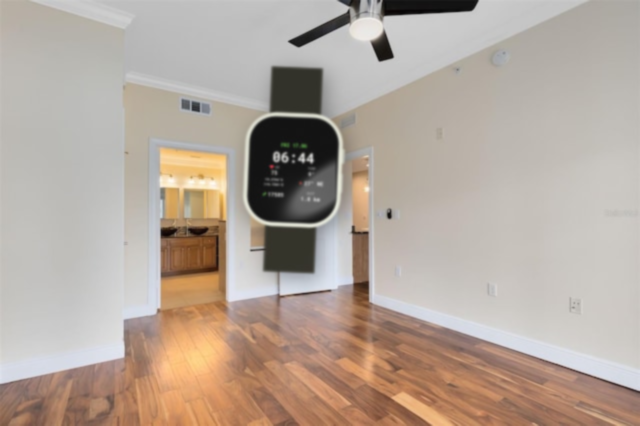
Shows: 6:44
